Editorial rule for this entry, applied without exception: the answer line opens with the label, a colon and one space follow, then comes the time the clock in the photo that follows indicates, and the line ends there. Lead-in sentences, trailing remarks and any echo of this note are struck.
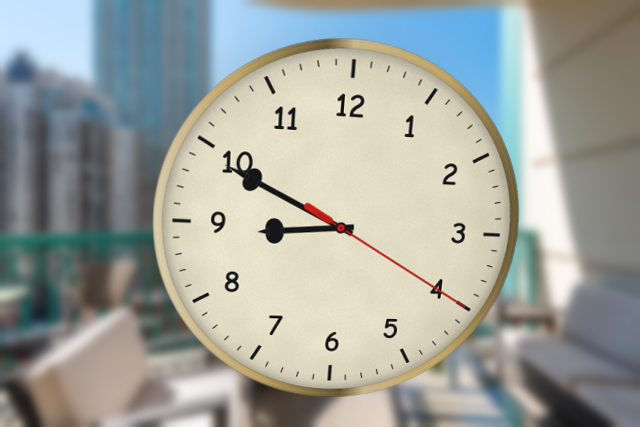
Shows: 8:49:20
